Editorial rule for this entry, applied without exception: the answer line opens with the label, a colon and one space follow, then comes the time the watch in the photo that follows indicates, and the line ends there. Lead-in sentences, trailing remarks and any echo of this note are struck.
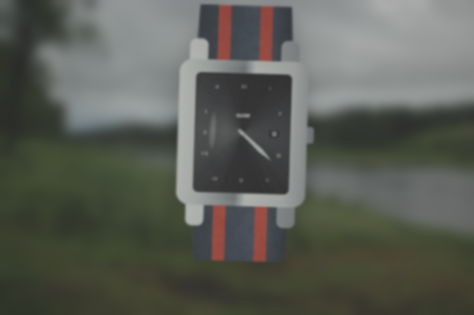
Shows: 4:22
